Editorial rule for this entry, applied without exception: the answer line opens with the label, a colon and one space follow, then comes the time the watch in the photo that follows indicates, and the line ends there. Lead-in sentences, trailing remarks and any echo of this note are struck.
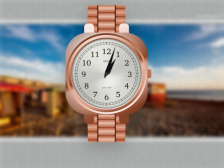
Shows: 1:03
